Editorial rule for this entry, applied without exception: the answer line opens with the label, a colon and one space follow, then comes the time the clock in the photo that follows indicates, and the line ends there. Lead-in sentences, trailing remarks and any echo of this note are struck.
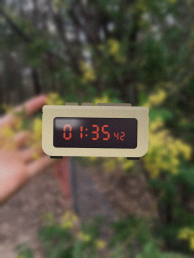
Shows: 1:35:42
